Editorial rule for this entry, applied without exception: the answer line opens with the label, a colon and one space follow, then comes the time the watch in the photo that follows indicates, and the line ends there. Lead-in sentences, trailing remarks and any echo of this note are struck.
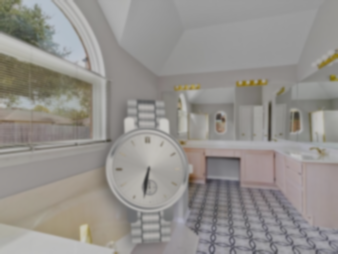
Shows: 6:32
